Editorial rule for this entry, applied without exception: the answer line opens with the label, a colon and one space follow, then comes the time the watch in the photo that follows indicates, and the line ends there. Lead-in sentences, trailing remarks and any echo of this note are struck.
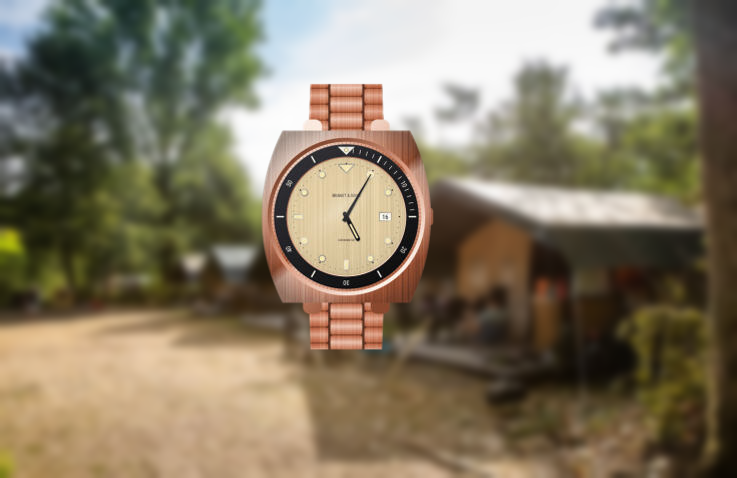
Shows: 5:05
